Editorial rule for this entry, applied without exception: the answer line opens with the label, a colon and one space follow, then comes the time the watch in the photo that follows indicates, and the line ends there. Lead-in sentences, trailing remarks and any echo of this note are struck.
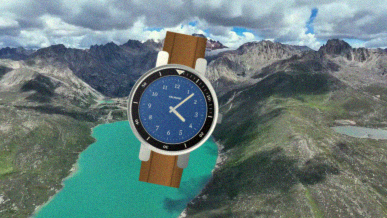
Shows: 4:07
